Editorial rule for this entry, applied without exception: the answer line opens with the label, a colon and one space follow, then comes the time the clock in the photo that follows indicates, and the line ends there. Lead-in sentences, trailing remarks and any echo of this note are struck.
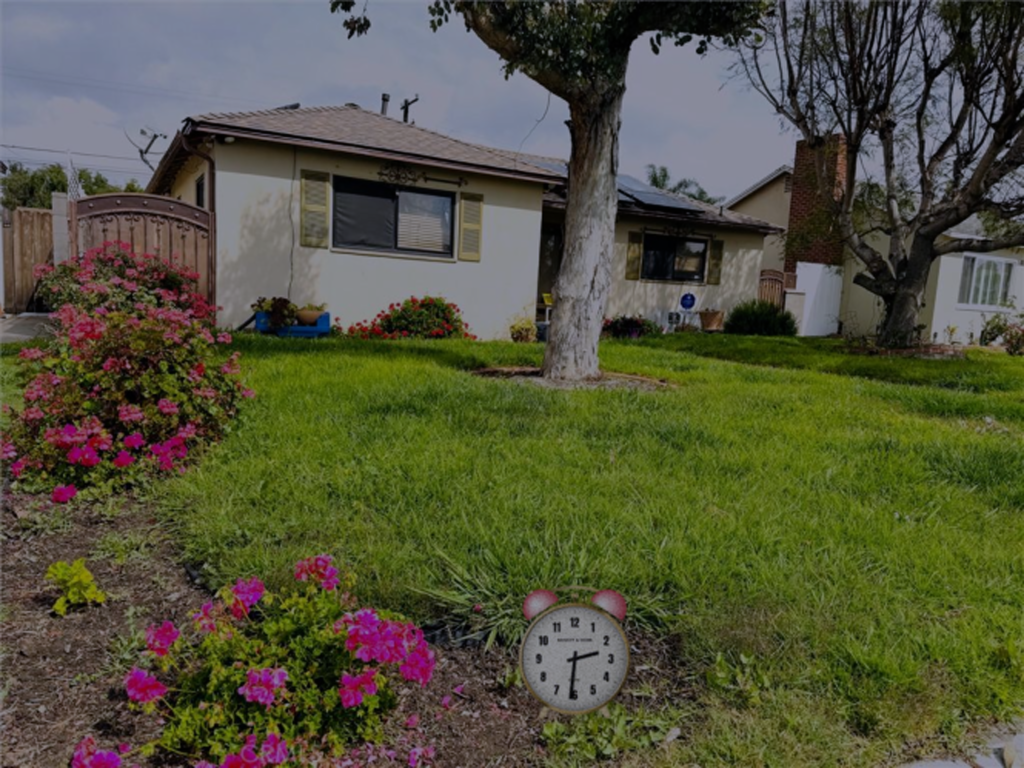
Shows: 2:31
